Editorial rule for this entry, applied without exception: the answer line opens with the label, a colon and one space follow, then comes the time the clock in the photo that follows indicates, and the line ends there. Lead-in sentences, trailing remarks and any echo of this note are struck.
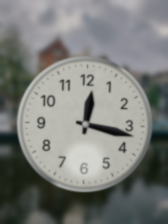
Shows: 12:17
